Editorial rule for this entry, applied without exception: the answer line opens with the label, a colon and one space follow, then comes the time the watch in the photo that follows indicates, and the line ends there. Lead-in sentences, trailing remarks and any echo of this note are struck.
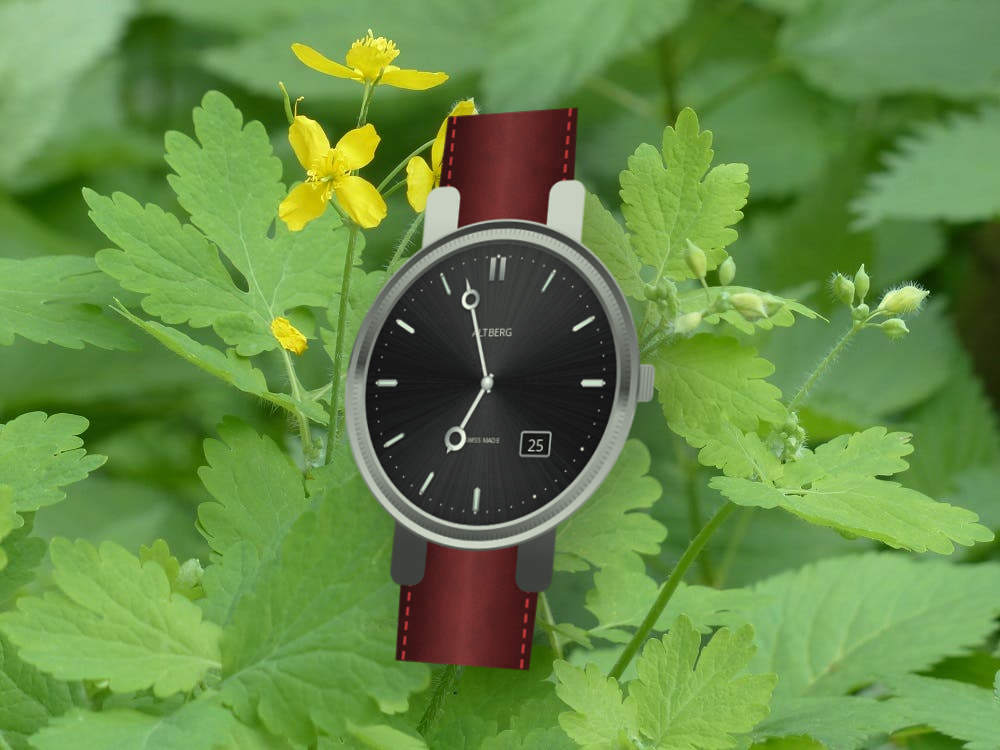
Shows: 6:57
